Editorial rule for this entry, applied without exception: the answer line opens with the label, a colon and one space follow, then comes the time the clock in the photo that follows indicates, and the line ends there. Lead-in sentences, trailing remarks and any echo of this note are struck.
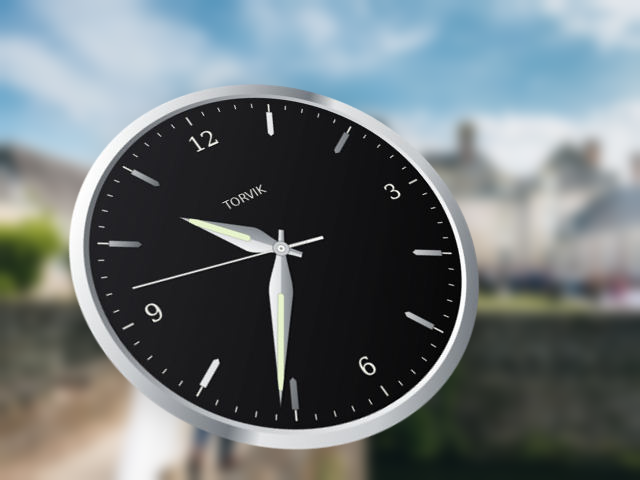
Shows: 10:35:47
